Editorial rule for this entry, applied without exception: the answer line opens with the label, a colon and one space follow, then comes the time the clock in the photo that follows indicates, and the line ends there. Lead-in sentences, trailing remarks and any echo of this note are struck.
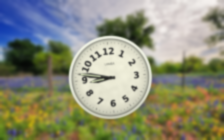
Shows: 8:47
